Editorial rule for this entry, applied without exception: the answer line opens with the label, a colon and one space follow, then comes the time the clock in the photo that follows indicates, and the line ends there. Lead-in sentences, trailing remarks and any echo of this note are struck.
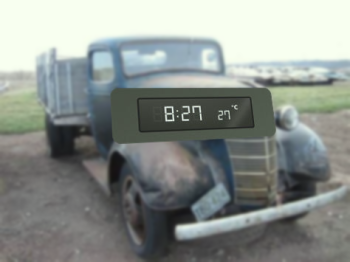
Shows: 8:27
